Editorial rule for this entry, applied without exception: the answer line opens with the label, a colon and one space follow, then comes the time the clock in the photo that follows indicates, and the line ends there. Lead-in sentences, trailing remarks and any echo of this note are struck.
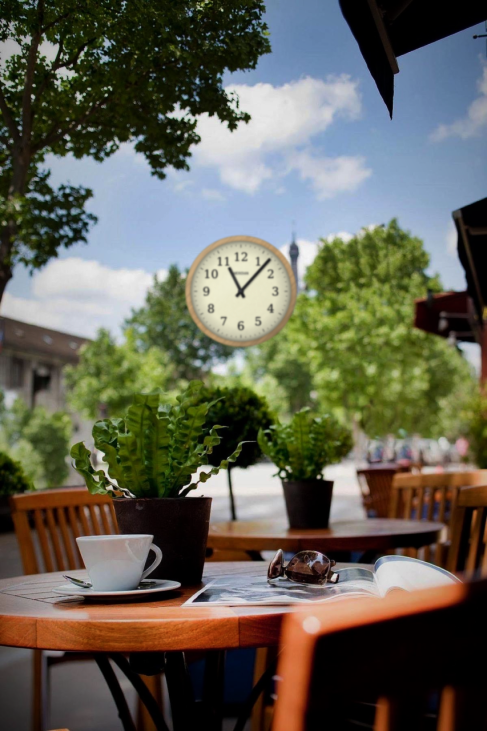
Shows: 11:07
